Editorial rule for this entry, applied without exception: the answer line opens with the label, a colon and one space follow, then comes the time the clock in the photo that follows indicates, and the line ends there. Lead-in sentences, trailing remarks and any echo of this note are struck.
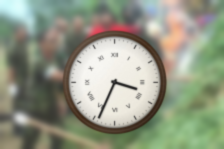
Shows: 3:34
